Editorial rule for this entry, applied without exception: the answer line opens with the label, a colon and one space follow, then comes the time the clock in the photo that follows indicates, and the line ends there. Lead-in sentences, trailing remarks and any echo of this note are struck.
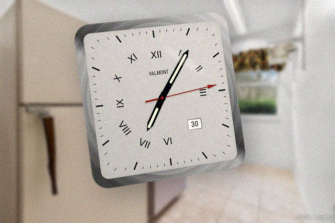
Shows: 7:06:14
